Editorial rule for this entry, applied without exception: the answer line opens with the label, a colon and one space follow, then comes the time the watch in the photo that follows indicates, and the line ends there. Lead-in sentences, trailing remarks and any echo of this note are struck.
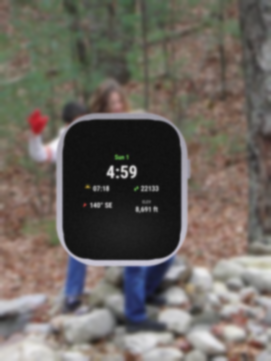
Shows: 4:59
